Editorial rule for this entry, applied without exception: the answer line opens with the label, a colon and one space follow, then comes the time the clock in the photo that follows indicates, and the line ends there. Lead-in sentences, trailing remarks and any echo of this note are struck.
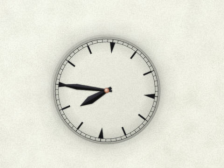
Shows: 7:45
